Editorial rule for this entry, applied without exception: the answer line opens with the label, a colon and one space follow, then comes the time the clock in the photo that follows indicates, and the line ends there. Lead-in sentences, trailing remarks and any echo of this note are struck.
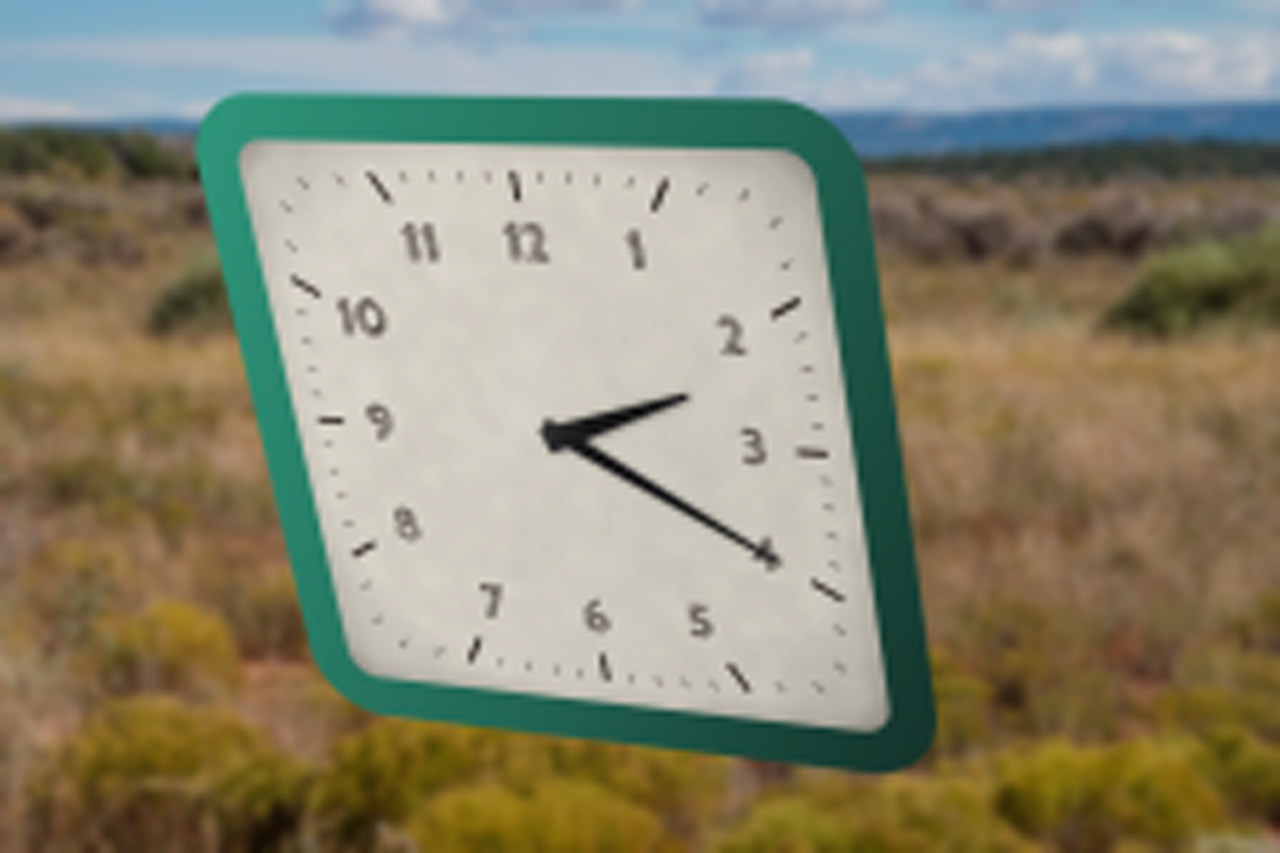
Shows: 2:20
